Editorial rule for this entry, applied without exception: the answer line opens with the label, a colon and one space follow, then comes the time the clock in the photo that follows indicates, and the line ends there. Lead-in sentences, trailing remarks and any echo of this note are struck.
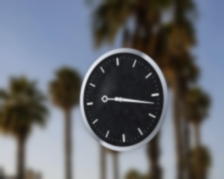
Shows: 9:17
